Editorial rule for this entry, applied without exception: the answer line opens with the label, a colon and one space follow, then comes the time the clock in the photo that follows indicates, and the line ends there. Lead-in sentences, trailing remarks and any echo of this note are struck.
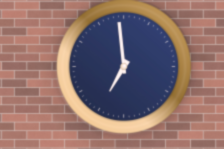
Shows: 6:59
